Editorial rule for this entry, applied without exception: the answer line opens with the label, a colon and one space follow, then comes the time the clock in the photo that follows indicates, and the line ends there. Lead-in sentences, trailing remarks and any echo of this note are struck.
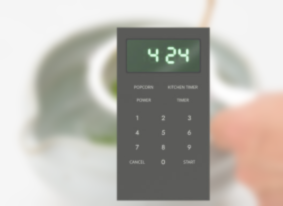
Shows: 4:24
